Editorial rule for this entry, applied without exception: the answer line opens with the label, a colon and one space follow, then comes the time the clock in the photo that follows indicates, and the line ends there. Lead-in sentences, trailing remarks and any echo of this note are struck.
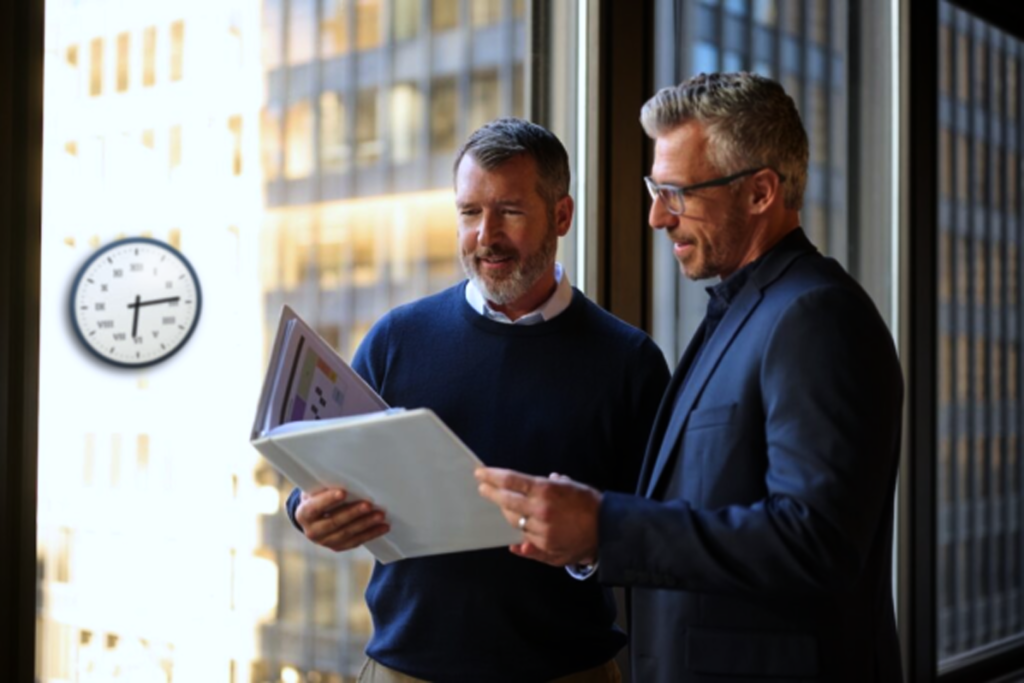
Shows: 6:14
